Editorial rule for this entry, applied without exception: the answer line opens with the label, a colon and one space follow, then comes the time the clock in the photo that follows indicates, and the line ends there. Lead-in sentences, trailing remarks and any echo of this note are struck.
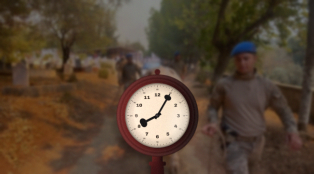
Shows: 8:05
